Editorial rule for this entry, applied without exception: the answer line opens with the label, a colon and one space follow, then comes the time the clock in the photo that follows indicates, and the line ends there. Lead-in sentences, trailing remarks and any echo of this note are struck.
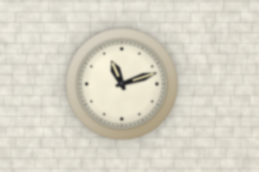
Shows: 11:12
